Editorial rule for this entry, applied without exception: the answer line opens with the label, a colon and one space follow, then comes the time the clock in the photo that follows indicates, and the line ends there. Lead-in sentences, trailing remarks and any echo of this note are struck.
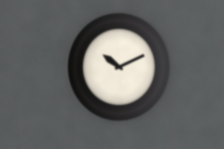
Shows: 10:11
